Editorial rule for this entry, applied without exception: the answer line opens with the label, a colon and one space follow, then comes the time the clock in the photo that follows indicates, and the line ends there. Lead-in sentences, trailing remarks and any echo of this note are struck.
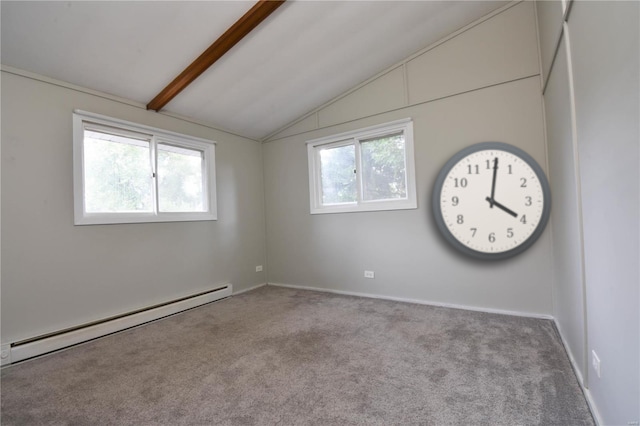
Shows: 4:01
